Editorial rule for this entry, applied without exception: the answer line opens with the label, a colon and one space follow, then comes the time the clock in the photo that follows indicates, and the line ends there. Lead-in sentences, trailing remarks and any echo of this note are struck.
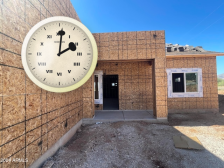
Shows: 2:01
